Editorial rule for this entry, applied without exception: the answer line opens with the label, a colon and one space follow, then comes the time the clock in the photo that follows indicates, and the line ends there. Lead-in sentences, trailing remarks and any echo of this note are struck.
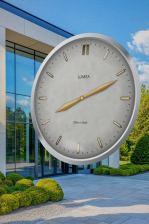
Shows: 8:11
